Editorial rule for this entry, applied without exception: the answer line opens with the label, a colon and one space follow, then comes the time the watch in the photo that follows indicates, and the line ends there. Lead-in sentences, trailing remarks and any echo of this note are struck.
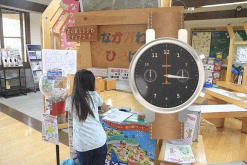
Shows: 3:16
